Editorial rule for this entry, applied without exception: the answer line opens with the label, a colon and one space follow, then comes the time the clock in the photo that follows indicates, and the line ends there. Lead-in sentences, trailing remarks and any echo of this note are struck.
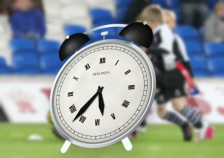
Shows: 5:37
